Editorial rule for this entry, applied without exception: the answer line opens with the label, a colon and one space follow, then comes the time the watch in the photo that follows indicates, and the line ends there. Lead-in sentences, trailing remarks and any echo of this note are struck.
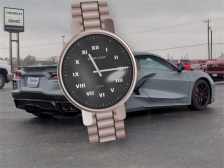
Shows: 11:15
